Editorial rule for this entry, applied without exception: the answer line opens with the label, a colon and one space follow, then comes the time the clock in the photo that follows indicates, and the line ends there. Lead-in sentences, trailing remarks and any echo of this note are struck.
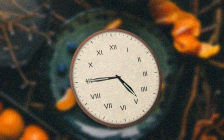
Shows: 4:45
